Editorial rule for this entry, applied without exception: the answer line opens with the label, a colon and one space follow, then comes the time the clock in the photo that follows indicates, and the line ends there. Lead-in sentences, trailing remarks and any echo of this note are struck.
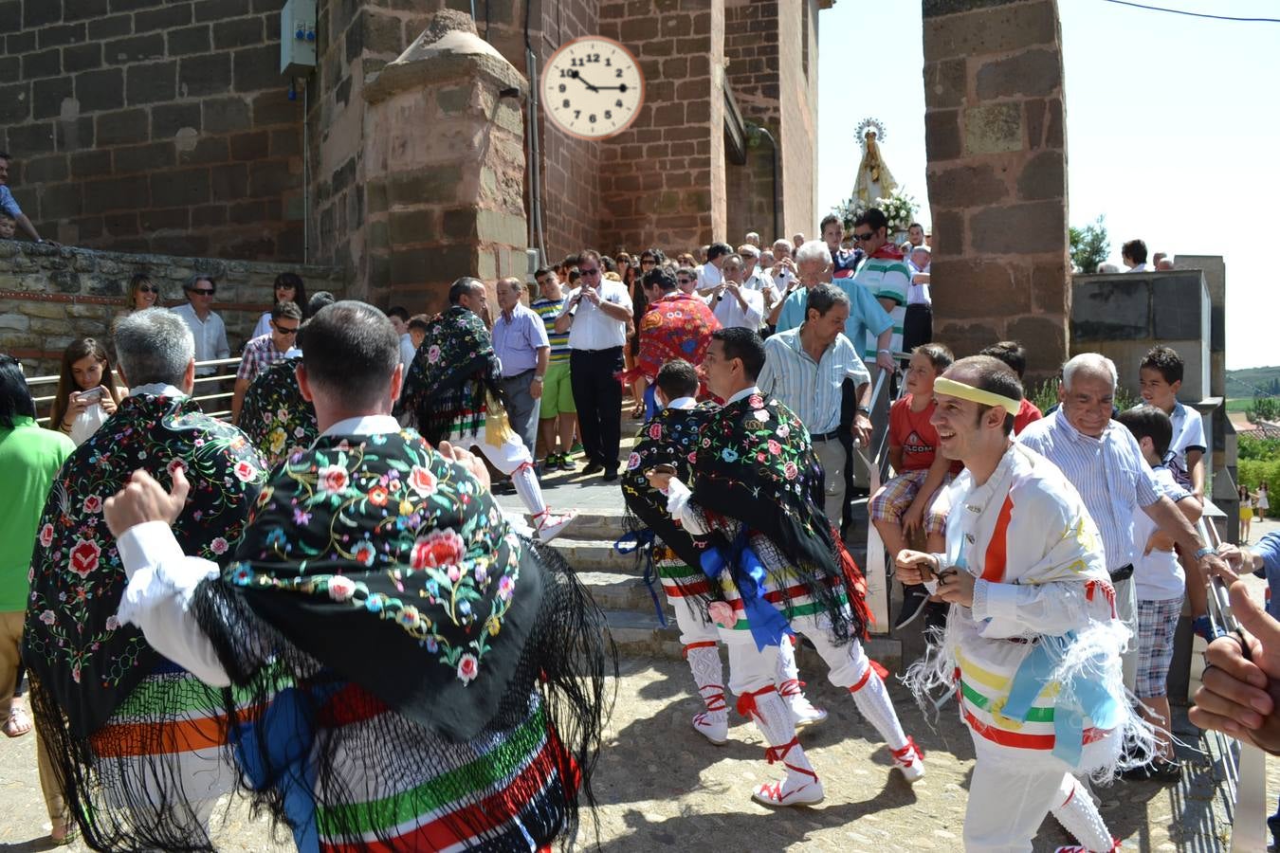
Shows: 10:15
